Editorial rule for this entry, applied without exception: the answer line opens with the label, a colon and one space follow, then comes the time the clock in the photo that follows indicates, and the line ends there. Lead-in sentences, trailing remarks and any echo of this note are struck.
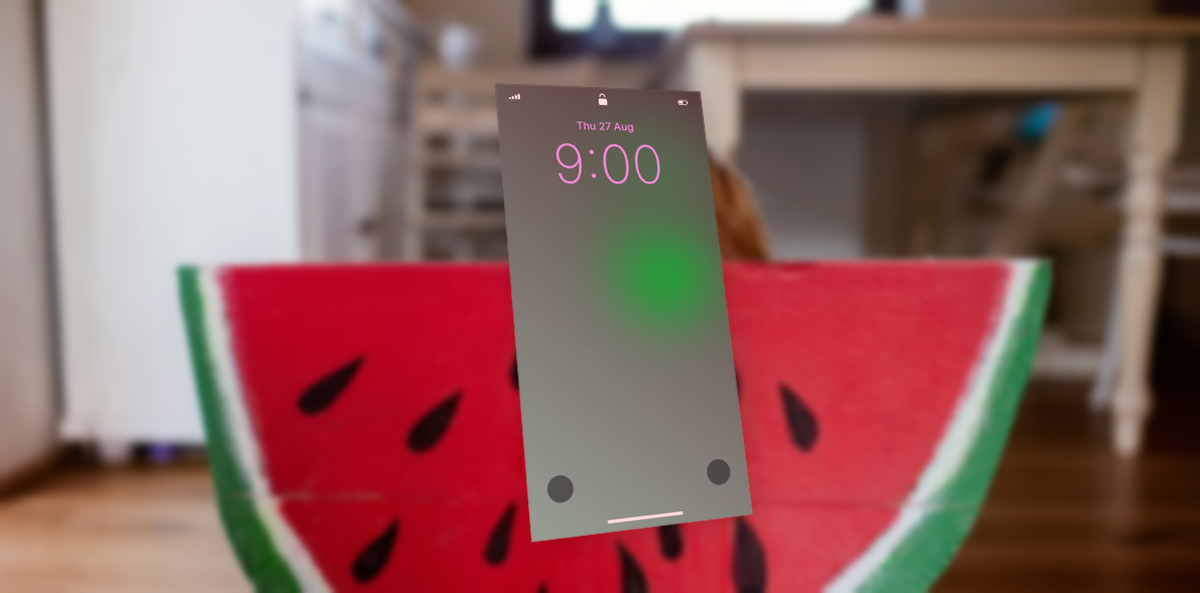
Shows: 9:00
